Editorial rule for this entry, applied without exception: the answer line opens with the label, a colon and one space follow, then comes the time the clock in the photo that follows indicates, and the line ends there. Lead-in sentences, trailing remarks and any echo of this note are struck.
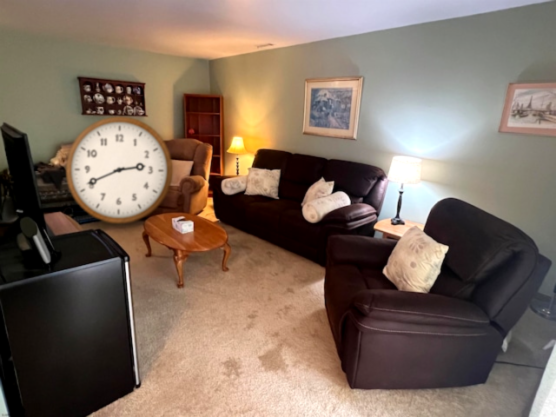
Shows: 2:41
